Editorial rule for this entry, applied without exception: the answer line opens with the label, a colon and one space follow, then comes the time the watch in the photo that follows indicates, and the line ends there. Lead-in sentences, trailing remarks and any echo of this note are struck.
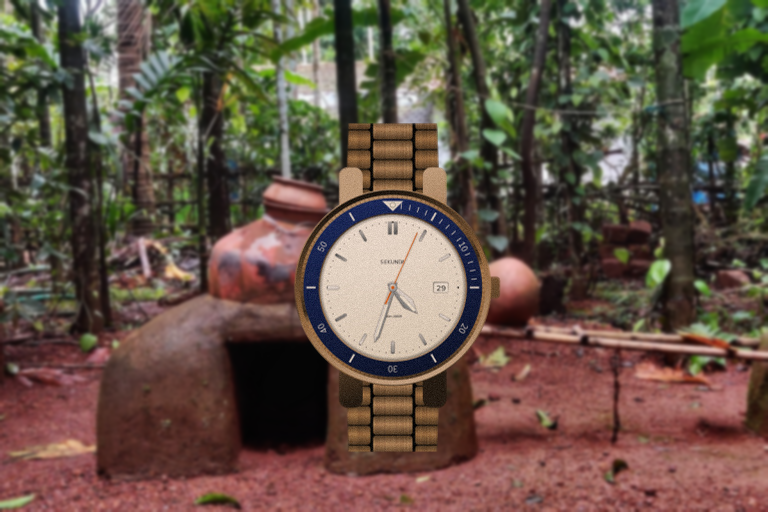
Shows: 4:33:04
